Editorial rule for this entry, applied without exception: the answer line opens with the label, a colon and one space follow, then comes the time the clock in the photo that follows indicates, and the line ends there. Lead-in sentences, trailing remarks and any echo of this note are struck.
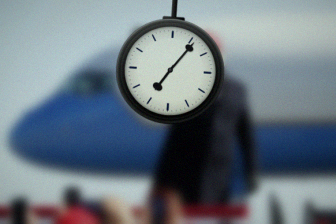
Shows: 7:06
